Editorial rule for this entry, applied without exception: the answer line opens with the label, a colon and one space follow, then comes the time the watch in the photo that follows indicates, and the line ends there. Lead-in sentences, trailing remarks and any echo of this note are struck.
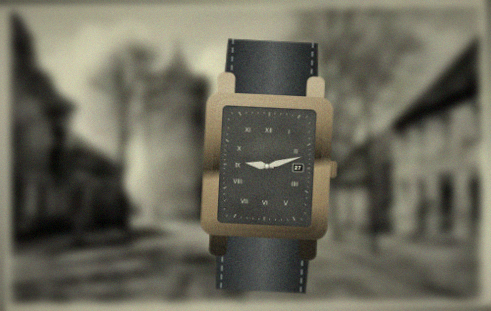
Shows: 9:12
